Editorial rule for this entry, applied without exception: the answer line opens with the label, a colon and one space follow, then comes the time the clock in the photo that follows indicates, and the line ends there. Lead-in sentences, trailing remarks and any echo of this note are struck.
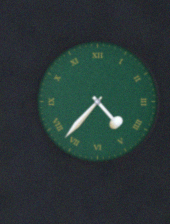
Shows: 4:37
